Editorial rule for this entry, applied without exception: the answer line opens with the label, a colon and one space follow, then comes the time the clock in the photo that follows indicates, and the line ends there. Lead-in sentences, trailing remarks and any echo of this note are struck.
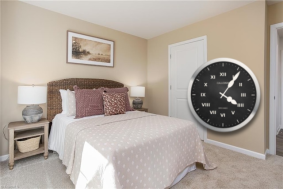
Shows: 4:06
